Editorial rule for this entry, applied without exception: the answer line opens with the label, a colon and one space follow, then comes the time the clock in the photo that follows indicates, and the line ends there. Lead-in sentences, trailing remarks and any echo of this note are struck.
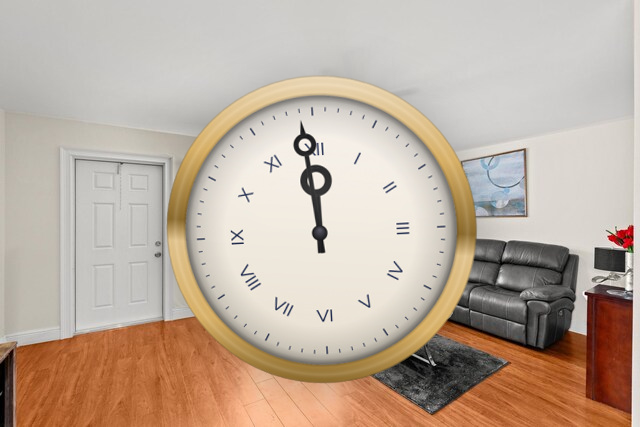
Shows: 11:59
